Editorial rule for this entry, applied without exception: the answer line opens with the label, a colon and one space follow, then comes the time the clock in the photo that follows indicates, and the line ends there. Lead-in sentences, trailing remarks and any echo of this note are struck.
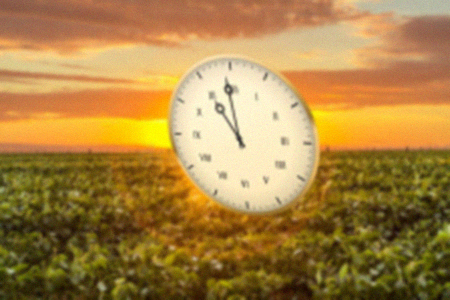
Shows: 10:59
